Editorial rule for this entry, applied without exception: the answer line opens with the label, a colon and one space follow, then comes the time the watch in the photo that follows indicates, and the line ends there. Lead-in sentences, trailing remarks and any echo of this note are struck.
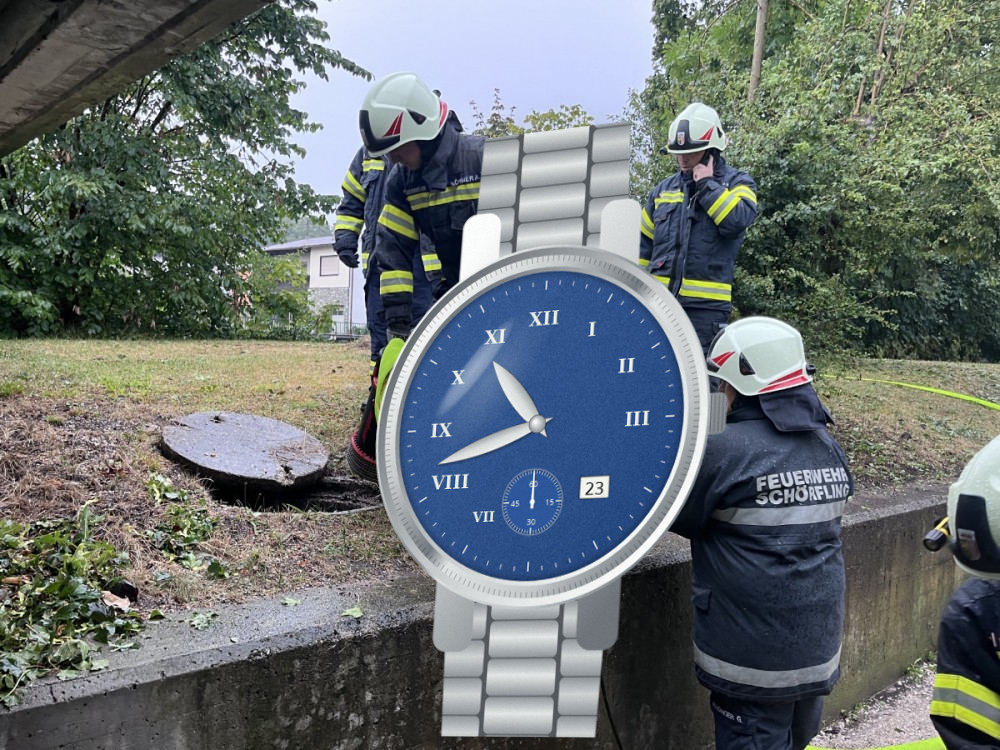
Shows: 10:42
